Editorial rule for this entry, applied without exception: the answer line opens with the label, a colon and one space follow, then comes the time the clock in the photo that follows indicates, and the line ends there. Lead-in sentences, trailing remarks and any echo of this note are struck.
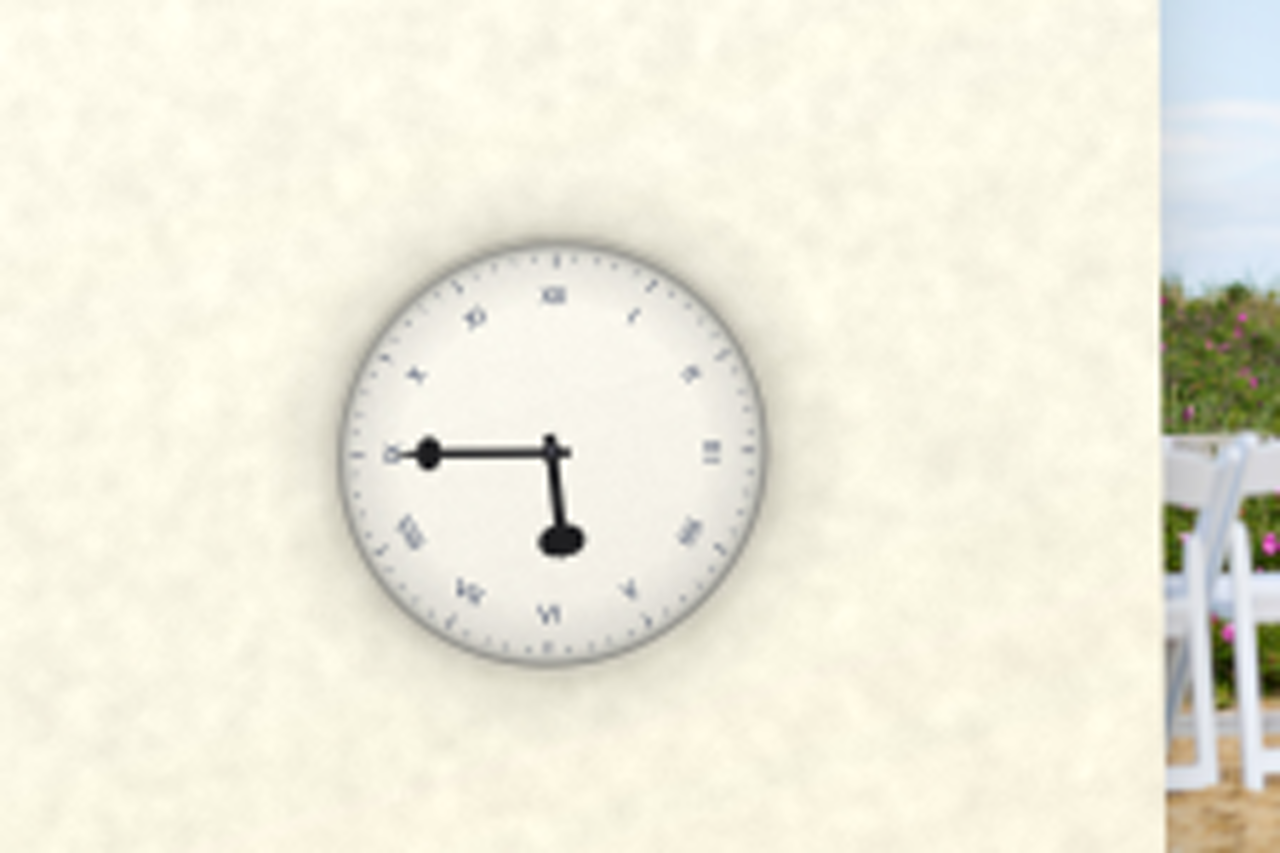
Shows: 5:45
